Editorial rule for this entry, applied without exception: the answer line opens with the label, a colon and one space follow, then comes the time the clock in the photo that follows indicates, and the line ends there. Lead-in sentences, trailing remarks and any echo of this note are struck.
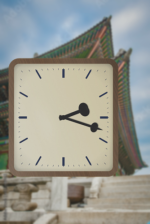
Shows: 2:18
